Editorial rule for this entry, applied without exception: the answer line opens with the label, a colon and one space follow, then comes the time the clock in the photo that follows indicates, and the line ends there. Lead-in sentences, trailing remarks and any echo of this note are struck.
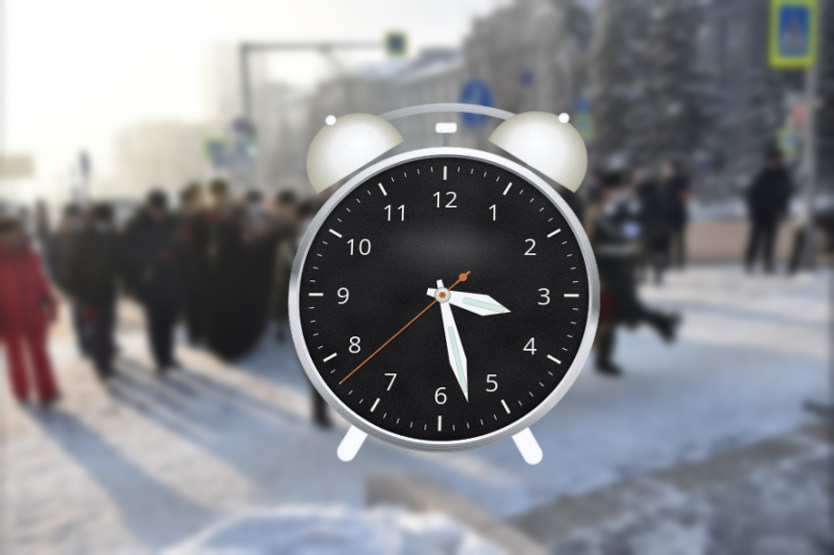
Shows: 3:27:38
